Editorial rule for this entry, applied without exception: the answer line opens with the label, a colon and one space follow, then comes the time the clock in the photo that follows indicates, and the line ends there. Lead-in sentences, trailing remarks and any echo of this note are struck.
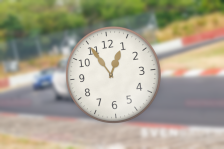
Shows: 12:55
